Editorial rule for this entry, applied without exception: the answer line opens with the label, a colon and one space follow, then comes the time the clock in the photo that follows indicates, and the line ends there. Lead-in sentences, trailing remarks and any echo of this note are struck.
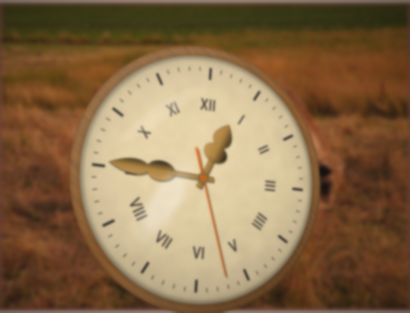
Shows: 12:45:27
